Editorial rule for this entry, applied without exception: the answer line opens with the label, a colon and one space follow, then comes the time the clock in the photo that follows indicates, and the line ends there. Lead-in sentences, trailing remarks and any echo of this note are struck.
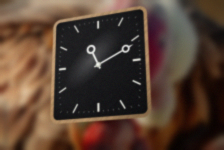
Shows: 11:11
